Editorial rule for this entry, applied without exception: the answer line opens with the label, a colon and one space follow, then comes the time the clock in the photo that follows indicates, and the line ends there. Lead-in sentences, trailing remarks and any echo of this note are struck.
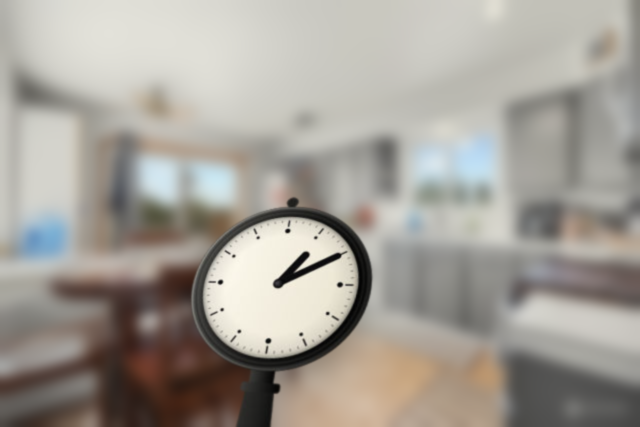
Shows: 1:10
